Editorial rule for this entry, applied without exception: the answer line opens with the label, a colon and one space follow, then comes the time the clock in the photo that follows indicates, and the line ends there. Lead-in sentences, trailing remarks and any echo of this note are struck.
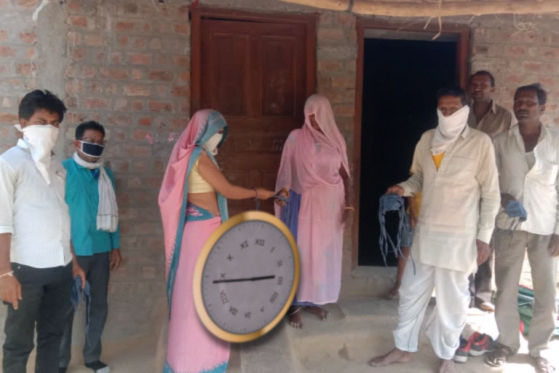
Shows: 2:44
